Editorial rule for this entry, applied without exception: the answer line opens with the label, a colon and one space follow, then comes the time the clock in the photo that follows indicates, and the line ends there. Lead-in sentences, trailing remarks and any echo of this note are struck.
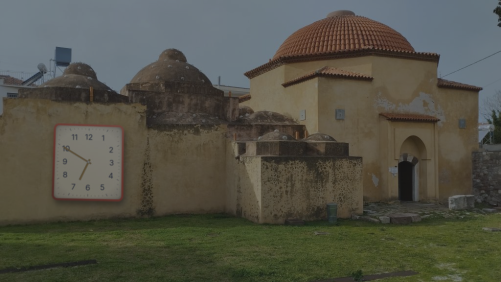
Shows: 6:50
